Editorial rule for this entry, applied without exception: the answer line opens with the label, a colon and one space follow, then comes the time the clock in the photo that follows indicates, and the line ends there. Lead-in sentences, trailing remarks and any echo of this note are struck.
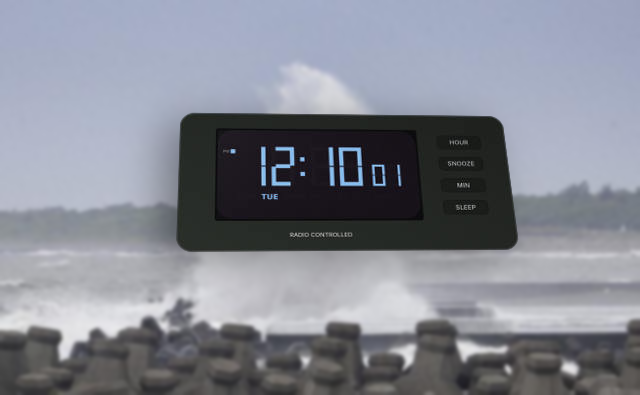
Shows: 12:10:01
